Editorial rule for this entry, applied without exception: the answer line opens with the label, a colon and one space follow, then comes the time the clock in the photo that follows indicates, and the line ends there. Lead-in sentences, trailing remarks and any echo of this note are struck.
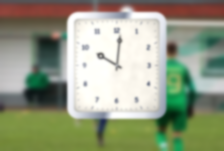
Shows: 10:01
